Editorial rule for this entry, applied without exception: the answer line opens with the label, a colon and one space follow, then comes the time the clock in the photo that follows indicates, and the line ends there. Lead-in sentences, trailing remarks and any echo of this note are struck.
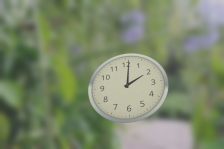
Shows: 2:01
